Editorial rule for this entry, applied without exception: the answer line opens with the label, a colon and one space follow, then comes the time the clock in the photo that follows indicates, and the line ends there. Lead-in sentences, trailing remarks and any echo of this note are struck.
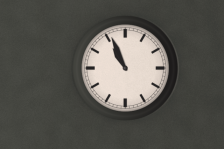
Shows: 10:56
